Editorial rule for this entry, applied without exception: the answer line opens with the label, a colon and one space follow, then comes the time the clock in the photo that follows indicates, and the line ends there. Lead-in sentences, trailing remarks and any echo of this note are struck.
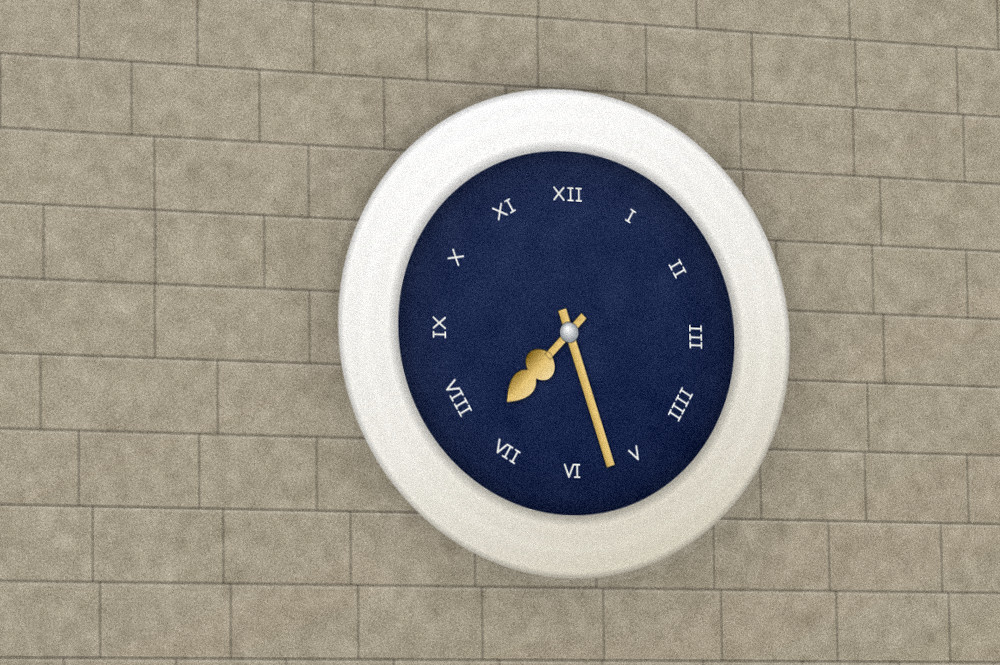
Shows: 7:27
